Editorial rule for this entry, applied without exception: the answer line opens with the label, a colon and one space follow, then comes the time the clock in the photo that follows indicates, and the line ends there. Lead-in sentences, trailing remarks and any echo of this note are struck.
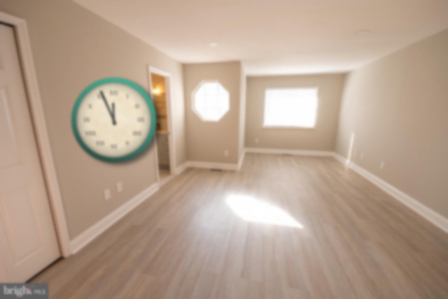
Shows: 11:56
